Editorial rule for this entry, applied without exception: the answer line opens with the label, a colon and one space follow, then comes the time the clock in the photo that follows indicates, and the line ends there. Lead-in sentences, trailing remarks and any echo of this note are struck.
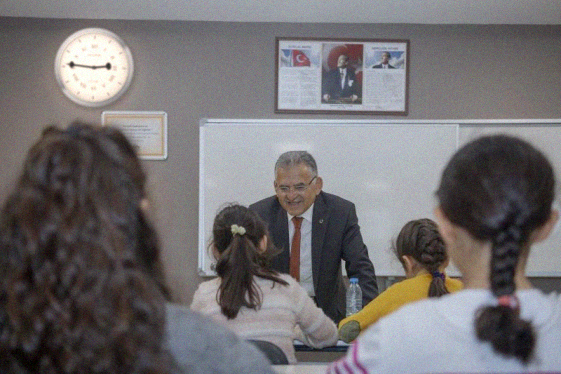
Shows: 2:46
